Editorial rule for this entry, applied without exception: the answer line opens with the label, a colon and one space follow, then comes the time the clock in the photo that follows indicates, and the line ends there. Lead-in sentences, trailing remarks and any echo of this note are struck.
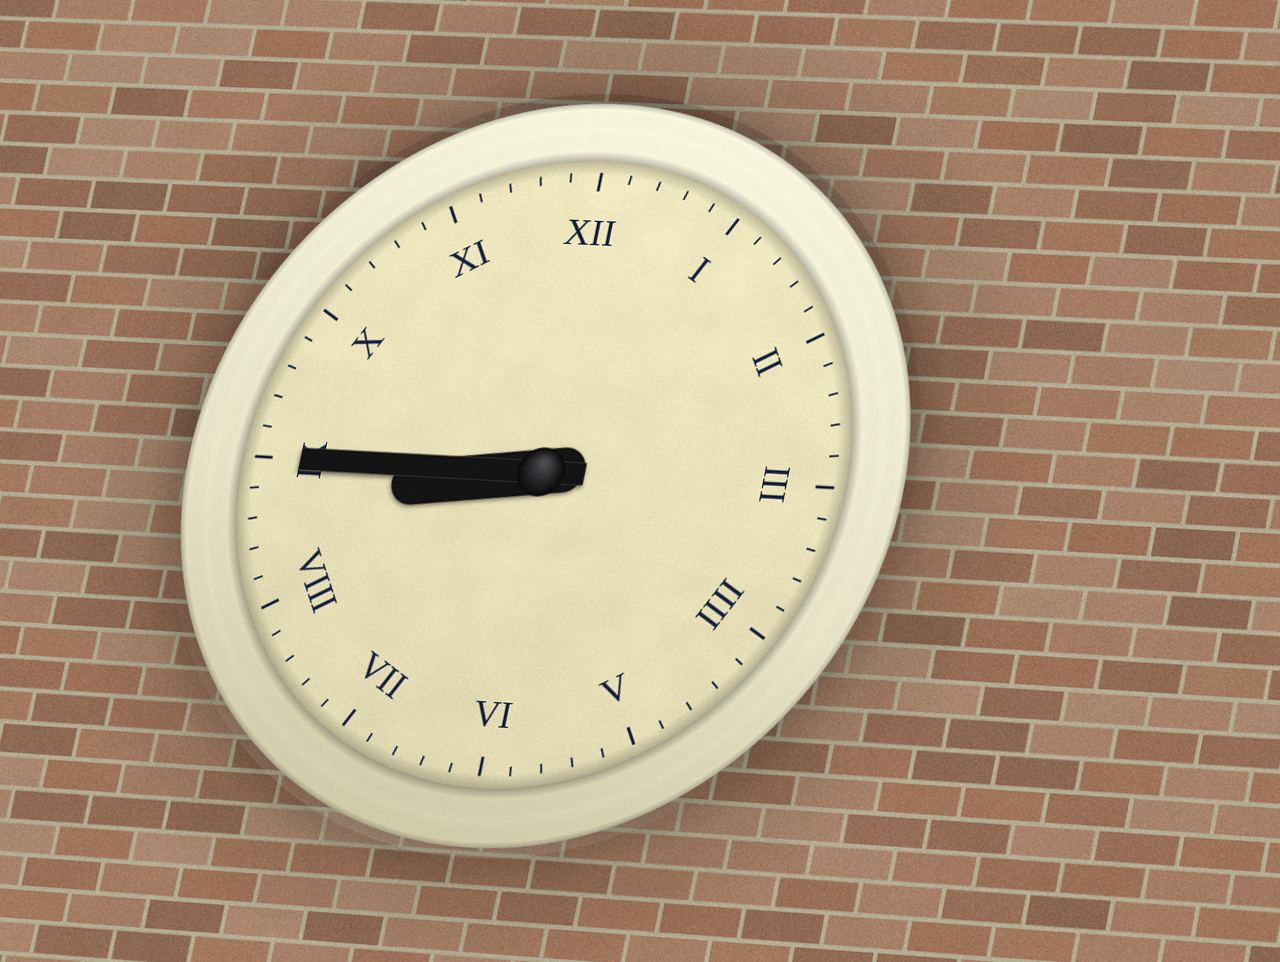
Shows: 8:45
